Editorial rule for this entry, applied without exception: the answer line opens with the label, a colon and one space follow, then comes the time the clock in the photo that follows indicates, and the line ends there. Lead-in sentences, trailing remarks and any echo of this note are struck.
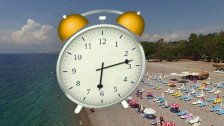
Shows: 6:13
